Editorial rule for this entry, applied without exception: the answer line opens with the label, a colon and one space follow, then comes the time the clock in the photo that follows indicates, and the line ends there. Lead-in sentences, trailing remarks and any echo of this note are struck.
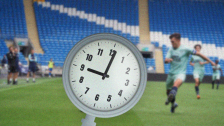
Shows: 9:01
